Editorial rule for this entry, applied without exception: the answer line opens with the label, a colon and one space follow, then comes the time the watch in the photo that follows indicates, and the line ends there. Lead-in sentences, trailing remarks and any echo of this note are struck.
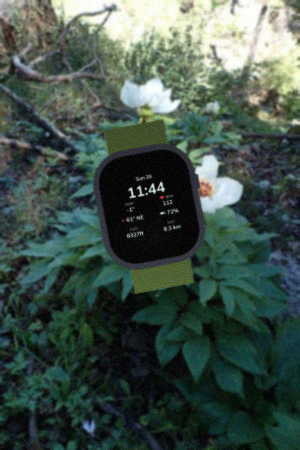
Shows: 11:44
